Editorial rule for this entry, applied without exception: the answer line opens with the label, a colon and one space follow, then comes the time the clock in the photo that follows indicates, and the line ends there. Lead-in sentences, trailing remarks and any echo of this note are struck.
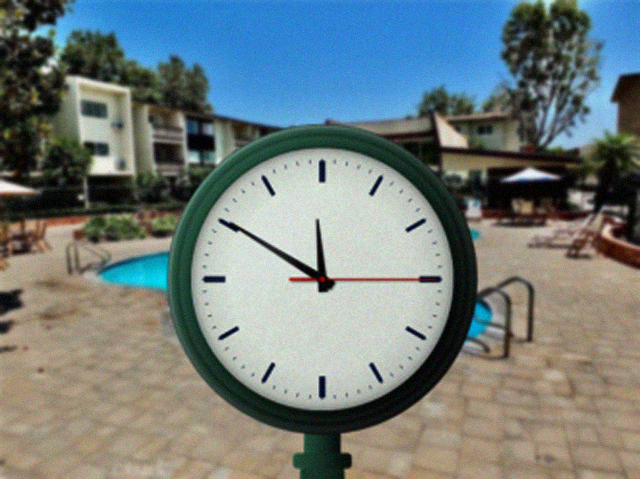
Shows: 11:50:15
